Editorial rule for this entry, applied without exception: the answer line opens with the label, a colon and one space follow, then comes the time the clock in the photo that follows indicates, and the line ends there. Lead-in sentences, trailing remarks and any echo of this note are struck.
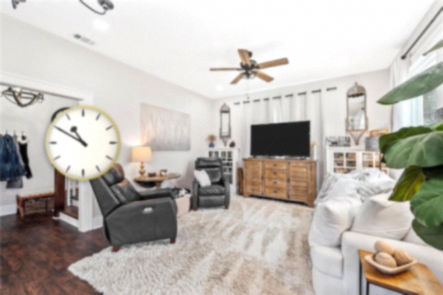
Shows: 10:50
